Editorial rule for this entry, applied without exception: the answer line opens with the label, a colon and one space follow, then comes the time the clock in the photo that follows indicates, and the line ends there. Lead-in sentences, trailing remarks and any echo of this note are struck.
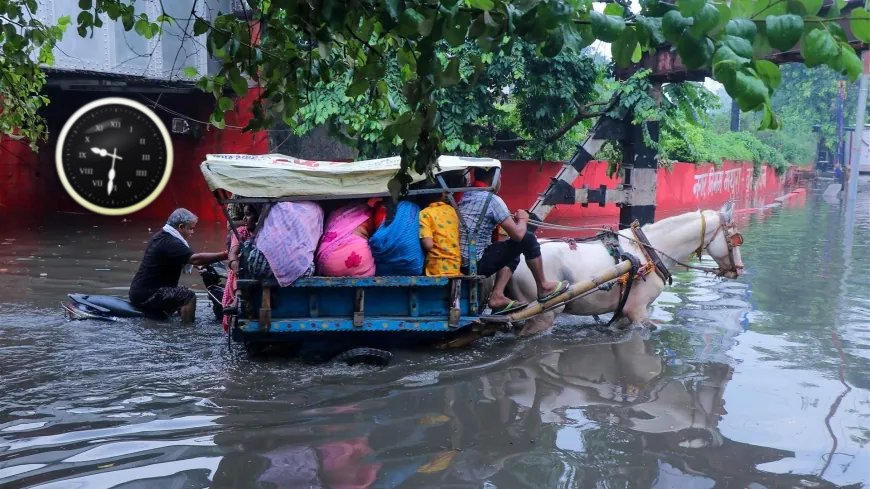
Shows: 9:31
